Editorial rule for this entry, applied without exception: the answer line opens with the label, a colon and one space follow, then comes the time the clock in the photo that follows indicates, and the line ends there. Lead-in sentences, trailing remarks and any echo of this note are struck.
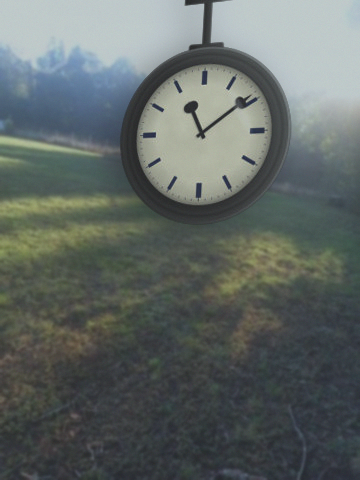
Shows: 11:09
